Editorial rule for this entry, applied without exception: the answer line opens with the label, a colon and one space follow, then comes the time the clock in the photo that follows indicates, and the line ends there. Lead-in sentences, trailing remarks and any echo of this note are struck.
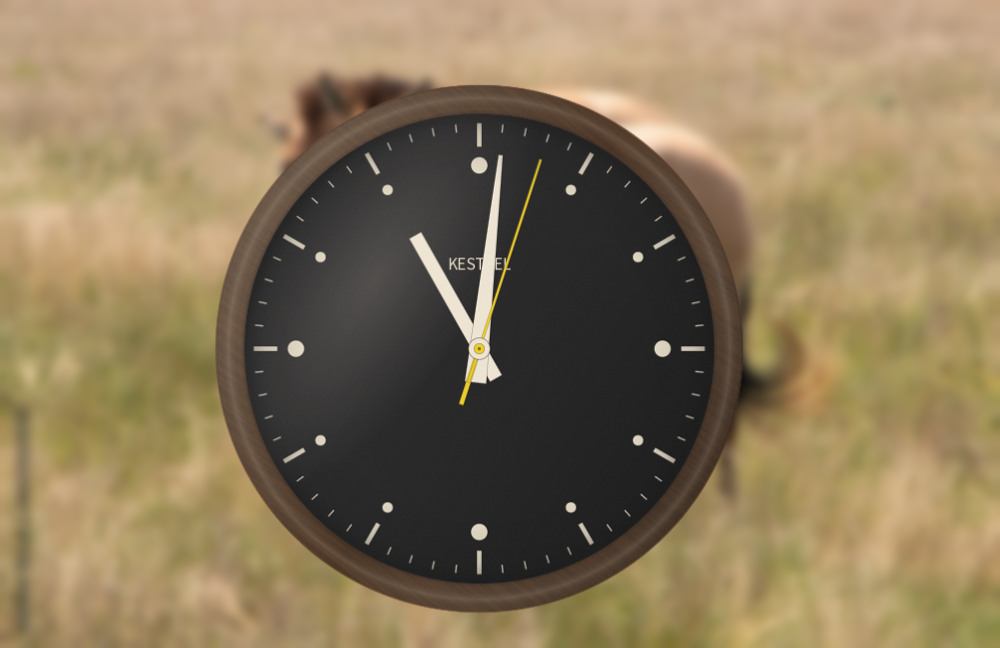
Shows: 11:01:03
